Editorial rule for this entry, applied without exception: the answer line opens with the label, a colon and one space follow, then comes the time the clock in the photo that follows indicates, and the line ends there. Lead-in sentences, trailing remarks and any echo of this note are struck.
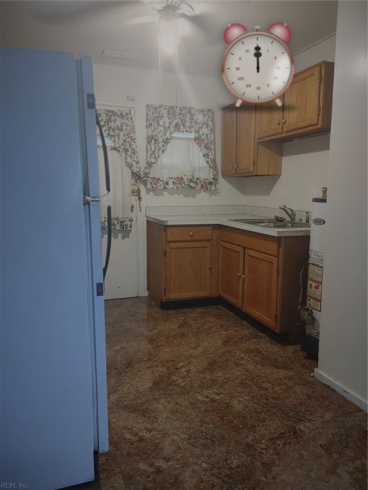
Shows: 12:00
